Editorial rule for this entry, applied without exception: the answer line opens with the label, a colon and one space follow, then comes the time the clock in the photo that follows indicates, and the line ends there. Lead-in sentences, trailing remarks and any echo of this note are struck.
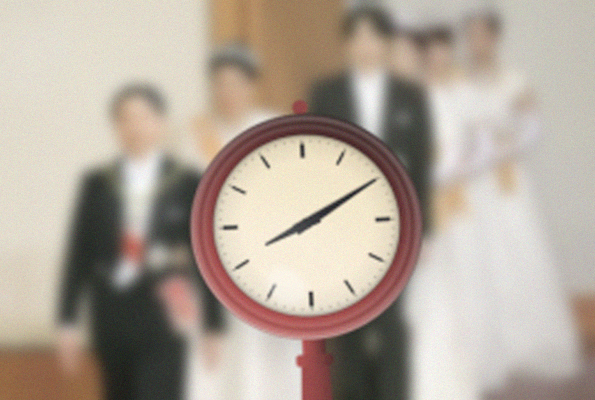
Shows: 8:10
